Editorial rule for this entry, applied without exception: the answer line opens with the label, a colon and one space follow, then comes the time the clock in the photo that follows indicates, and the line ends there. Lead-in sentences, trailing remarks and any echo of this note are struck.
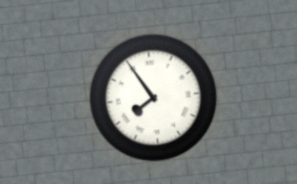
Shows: 7:55
